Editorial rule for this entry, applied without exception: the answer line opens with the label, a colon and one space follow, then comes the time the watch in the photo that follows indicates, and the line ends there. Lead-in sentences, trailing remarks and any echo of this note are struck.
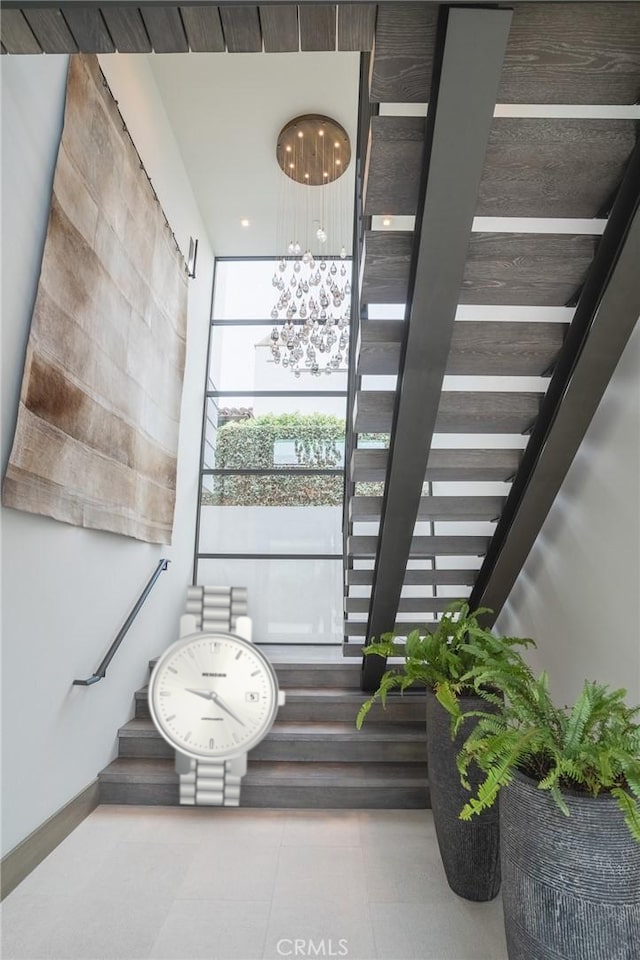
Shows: 9:22
